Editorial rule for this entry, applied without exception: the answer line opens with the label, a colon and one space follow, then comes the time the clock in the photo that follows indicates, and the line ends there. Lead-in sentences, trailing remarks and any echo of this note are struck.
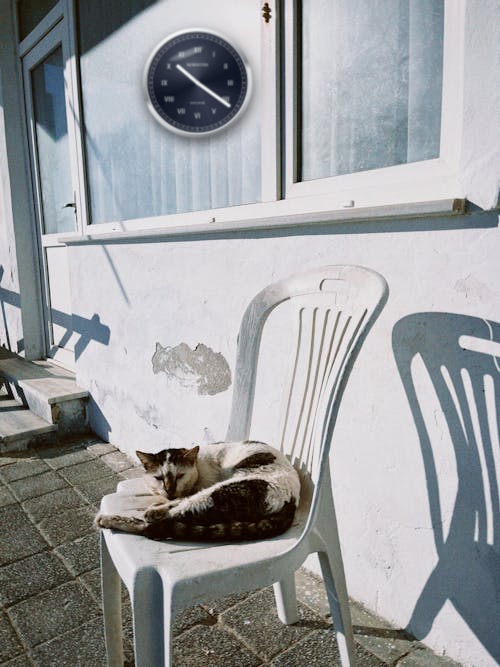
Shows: 10:21
